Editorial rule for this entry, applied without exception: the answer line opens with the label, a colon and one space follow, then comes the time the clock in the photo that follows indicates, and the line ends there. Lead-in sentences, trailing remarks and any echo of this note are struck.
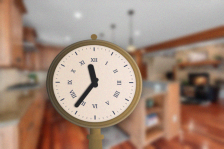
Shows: 11:36
